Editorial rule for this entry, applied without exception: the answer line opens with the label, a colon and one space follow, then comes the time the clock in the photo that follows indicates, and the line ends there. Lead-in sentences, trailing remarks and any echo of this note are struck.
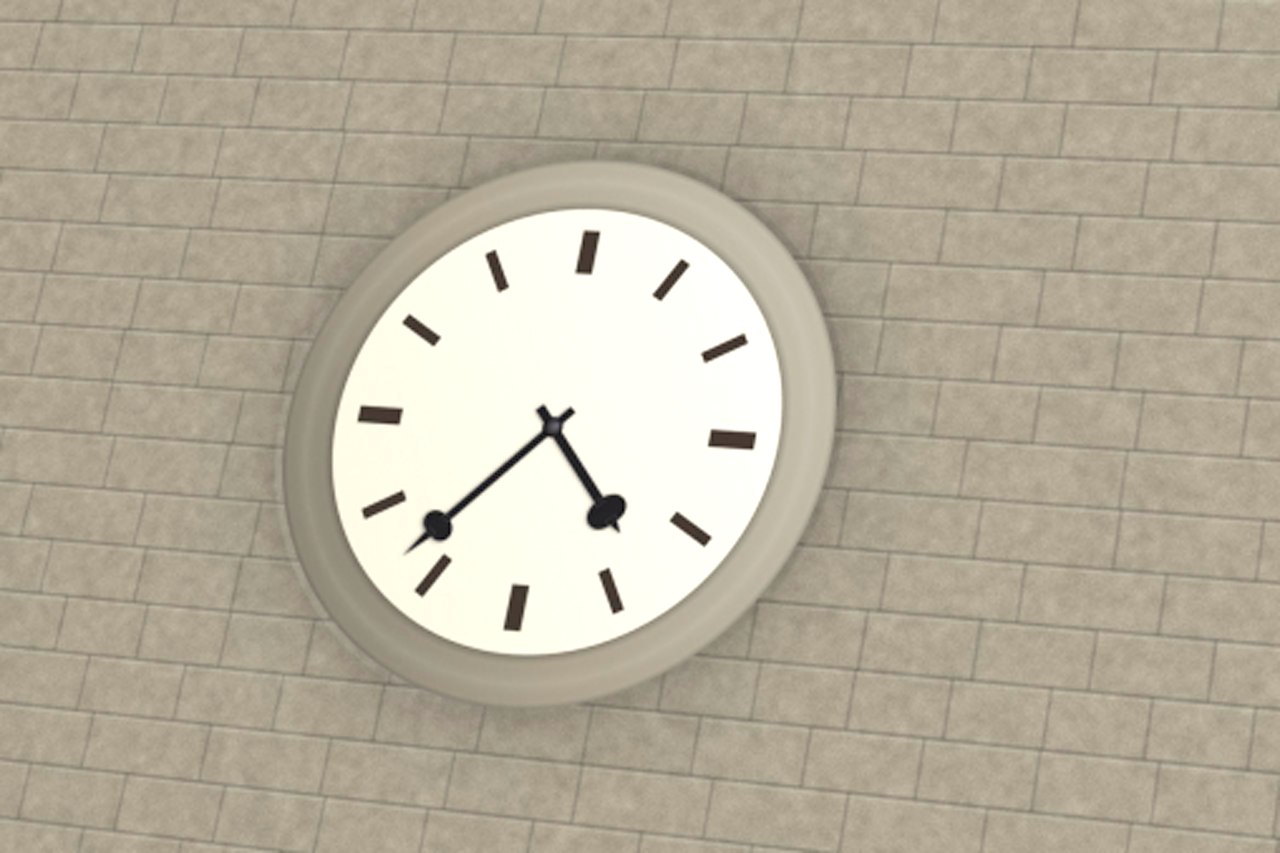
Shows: 4:37
